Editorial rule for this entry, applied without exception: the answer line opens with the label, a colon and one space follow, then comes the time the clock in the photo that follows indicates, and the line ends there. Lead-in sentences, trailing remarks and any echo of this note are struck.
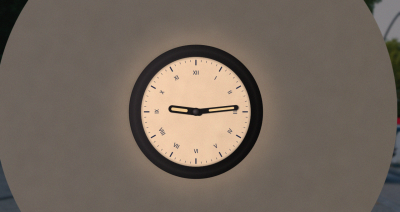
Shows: 9:14
